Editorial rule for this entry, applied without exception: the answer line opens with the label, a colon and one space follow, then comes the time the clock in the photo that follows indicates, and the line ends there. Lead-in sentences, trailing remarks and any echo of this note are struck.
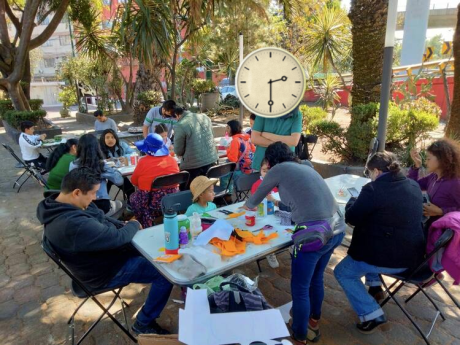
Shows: 2:30
